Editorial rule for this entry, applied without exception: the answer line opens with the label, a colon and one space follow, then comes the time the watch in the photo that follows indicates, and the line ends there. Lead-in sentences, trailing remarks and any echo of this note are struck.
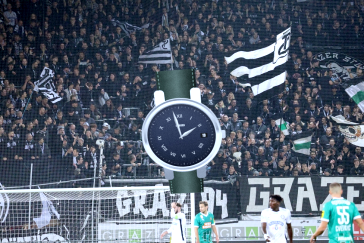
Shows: 1:58
